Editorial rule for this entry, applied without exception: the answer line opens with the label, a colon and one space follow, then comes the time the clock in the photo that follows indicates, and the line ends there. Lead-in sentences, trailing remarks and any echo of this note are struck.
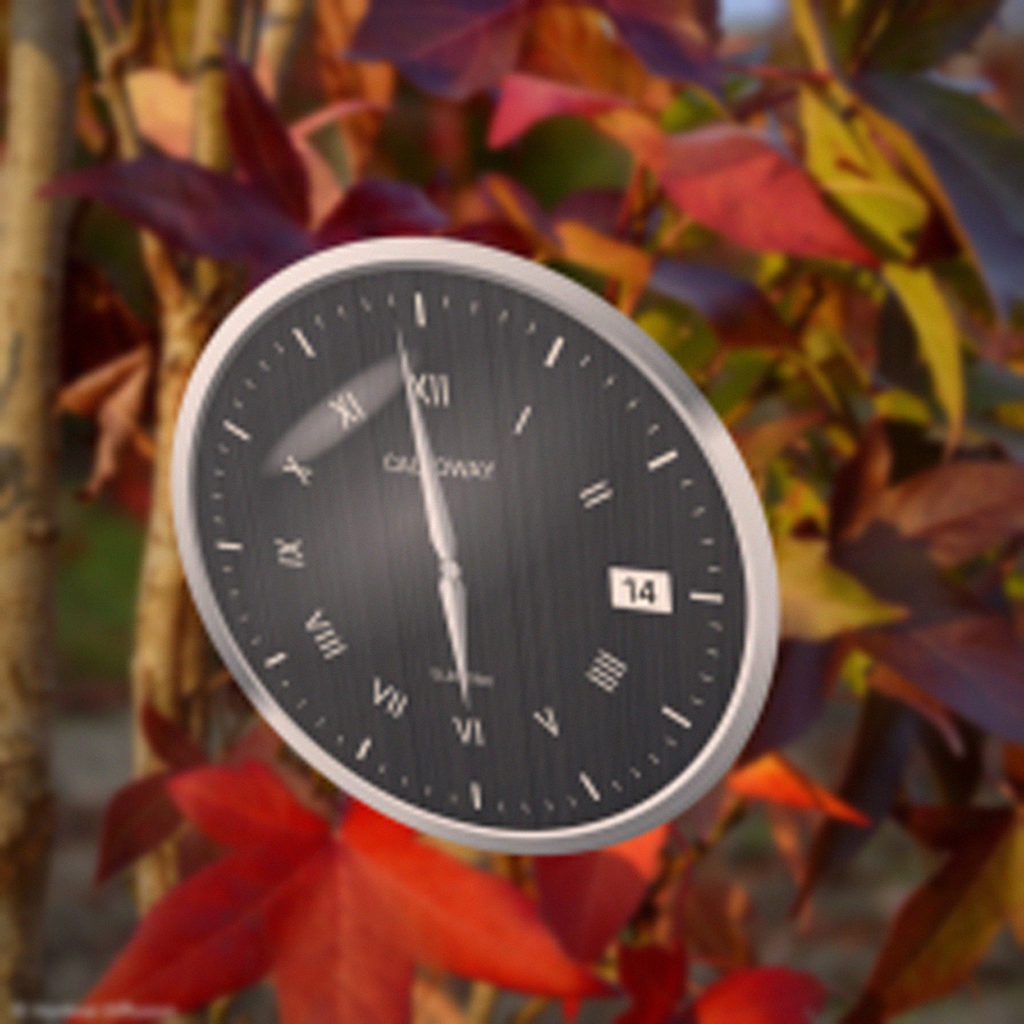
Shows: 5:59
